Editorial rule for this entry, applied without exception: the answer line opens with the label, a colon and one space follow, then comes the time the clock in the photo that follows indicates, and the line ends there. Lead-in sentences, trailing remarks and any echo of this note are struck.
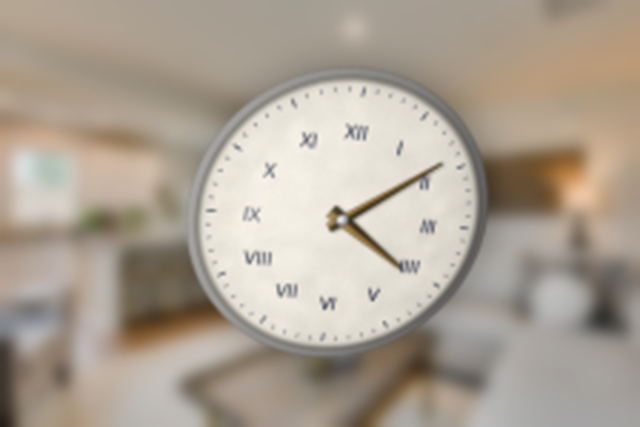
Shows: 4:09
